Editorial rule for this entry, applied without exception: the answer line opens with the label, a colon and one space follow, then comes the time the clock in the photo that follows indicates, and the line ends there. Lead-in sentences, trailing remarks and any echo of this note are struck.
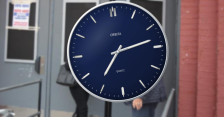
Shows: 7:13
